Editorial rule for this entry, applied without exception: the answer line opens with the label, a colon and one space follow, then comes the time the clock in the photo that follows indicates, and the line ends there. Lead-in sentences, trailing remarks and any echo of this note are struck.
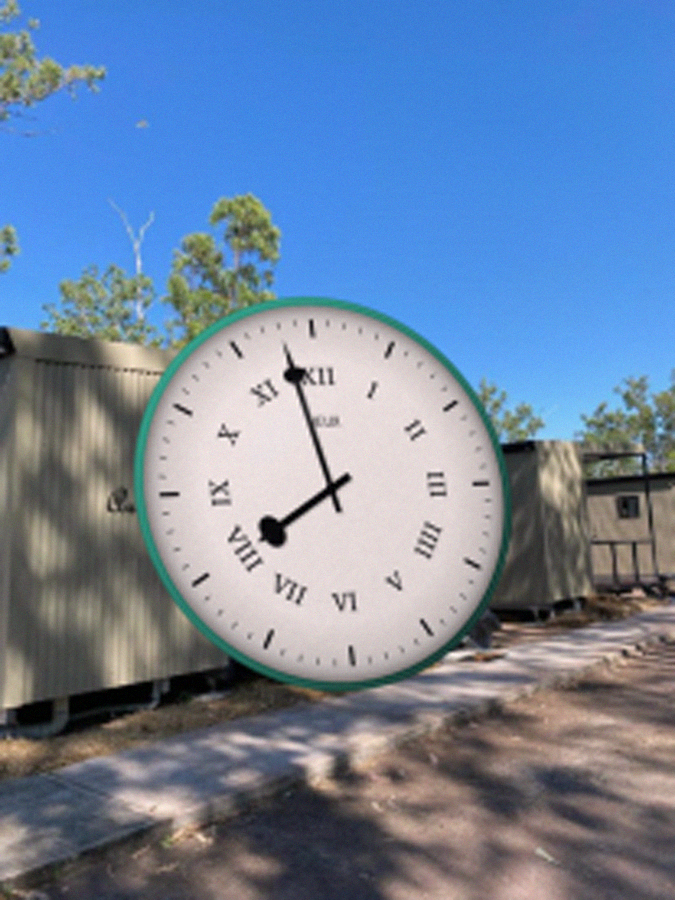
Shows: 7:58
